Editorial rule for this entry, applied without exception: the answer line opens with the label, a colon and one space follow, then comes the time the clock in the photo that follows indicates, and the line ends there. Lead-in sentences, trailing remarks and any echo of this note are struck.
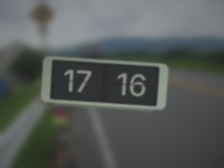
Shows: 17:16
